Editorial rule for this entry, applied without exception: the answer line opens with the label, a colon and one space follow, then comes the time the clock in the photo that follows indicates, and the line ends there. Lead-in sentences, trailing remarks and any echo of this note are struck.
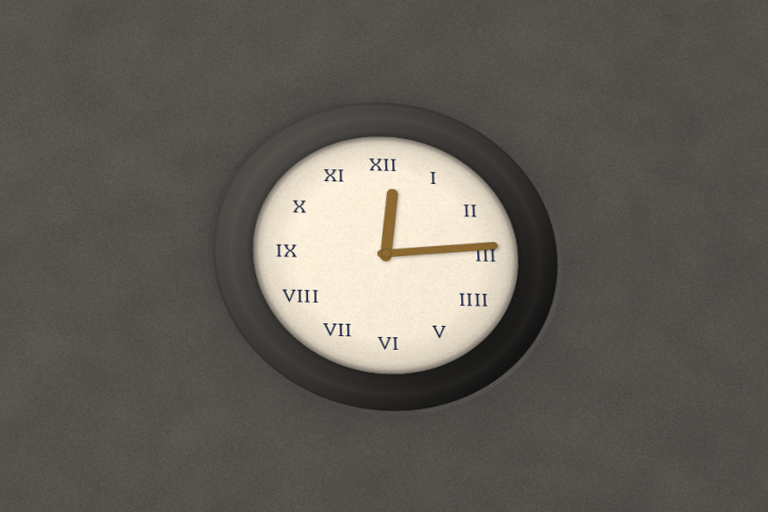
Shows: 12:14
